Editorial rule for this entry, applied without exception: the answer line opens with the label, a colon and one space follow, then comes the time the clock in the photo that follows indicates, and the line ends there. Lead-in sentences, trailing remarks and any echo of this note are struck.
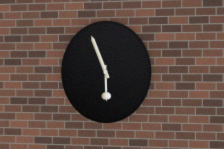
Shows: 5:56
